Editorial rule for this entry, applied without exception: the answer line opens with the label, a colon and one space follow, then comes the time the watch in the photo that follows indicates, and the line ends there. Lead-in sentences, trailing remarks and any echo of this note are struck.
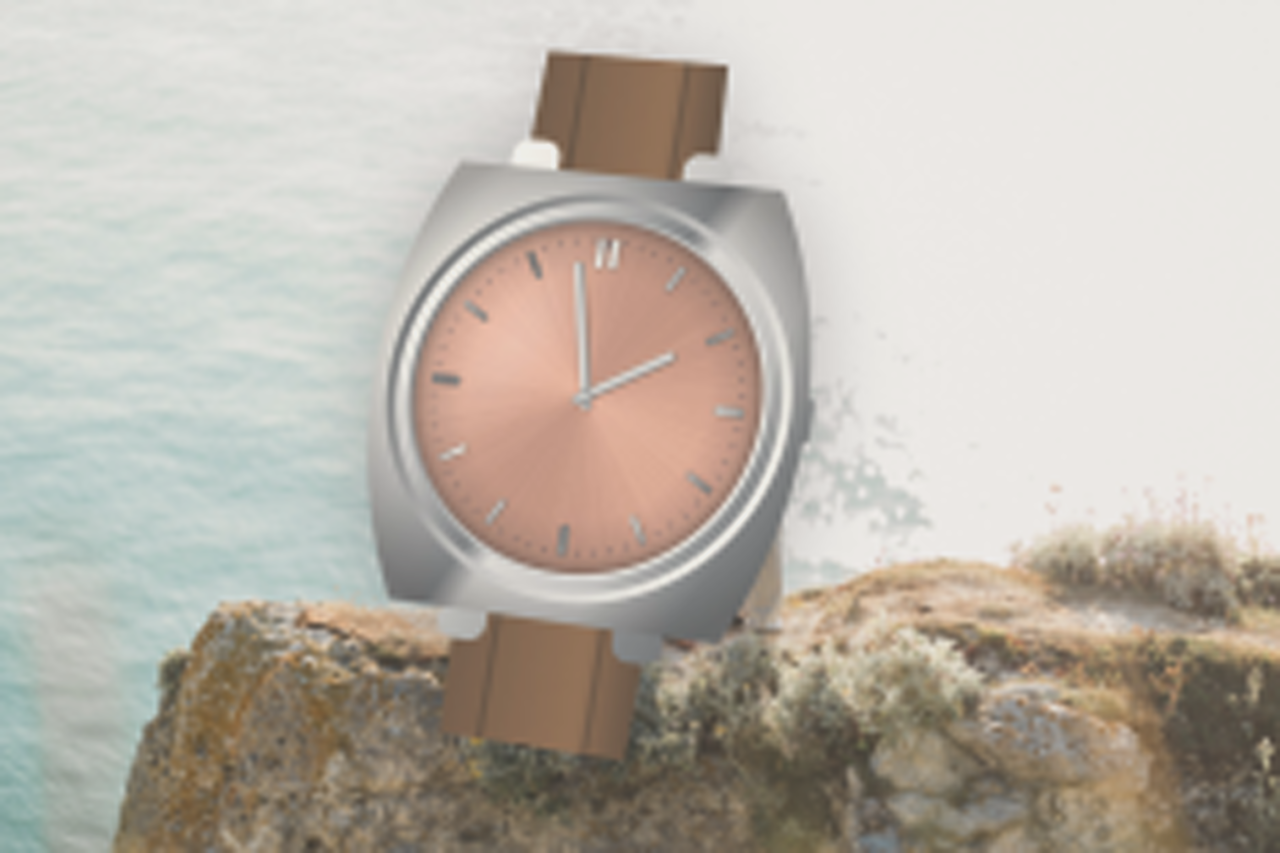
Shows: 1:58
